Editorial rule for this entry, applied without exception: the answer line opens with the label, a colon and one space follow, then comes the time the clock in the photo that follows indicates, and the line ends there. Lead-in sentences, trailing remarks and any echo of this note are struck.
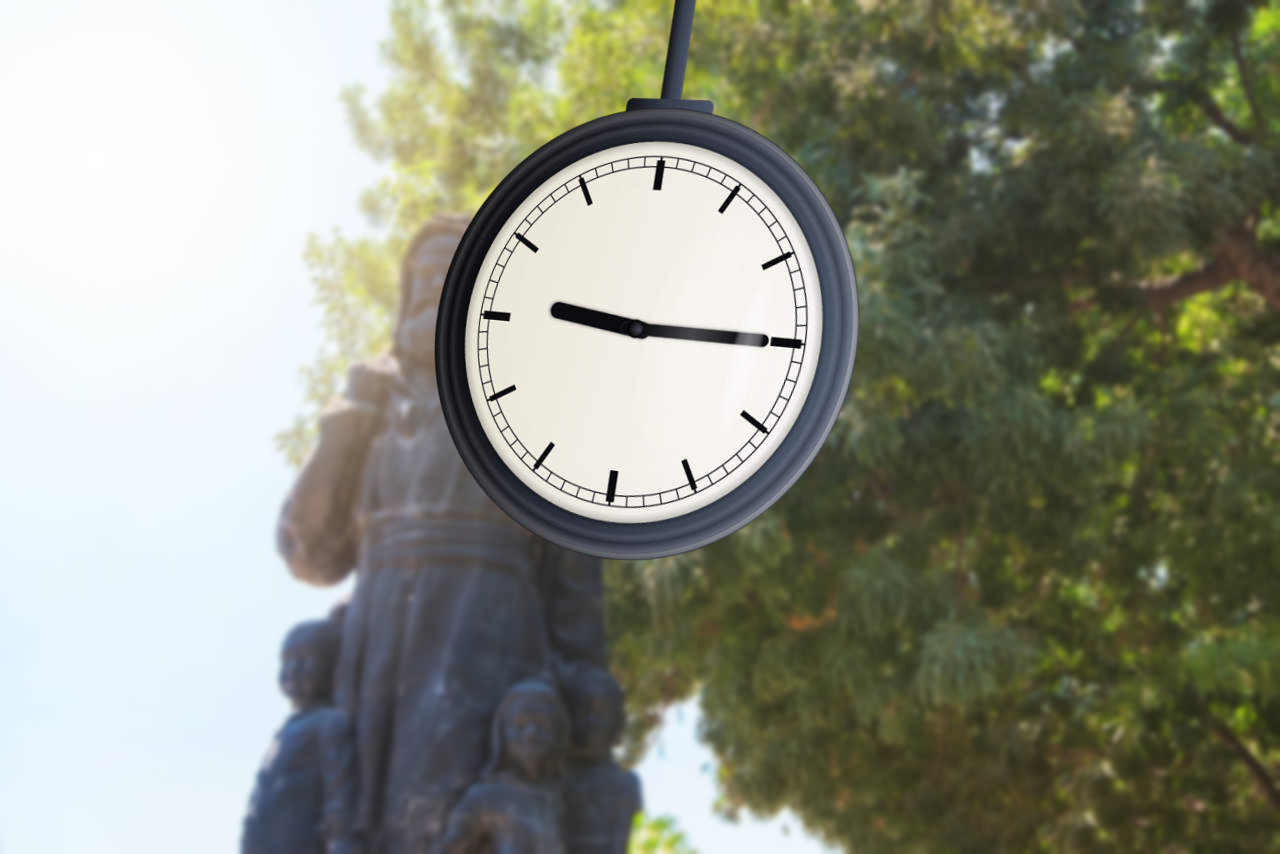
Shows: 9:15
